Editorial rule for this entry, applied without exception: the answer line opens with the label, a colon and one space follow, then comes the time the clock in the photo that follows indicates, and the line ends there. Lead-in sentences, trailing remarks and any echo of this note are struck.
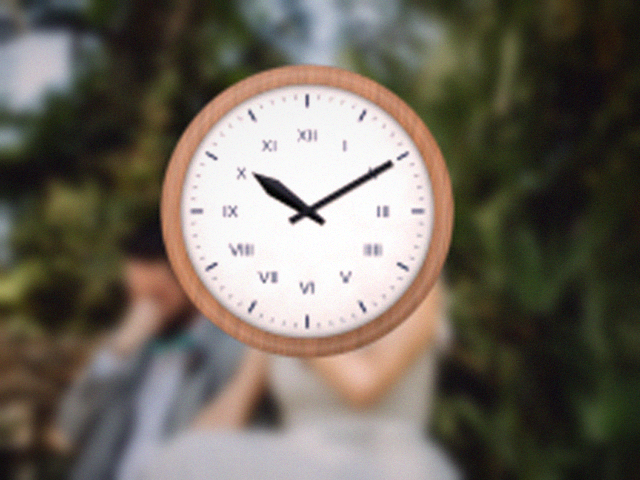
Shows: 10:10
